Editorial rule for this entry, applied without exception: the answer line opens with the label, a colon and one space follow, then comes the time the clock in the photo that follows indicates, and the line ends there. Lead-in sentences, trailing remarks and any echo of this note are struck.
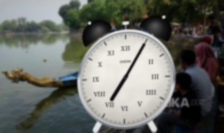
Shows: 7:05
